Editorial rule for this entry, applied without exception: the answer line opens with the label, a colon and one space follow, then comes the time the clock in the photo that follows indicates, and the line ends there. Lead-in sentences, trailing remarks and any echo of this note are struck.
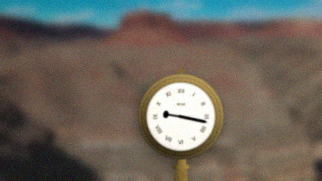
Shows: 9:17
